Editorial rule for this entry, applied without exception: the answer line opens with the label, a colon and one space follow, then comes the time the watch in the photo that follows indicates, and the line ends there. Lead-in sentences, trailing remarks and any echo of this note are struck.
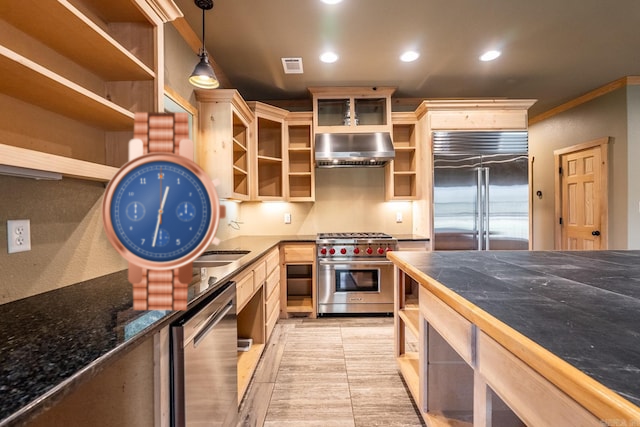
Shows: 12:32
